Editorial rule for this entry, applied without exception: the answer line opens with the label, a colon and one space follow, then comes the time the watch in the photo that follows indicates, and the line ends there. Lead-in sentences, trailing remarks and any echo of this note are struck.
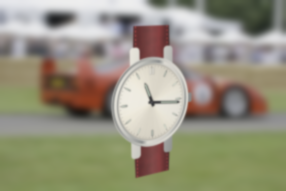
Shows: 11:16
